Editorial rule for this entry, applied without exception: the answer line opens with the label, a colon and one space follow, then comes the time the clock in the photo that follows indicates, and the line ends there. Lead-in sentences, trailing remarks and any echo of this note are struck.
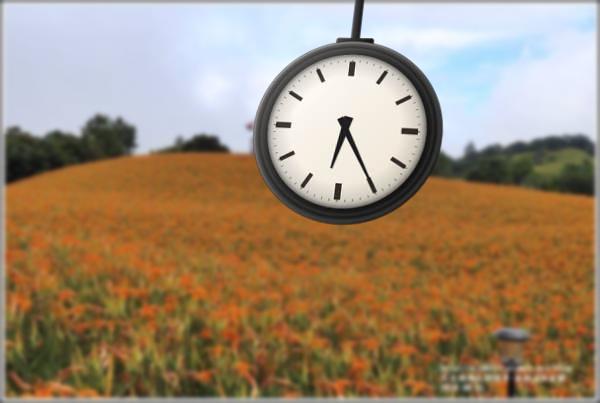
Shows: 6:25
